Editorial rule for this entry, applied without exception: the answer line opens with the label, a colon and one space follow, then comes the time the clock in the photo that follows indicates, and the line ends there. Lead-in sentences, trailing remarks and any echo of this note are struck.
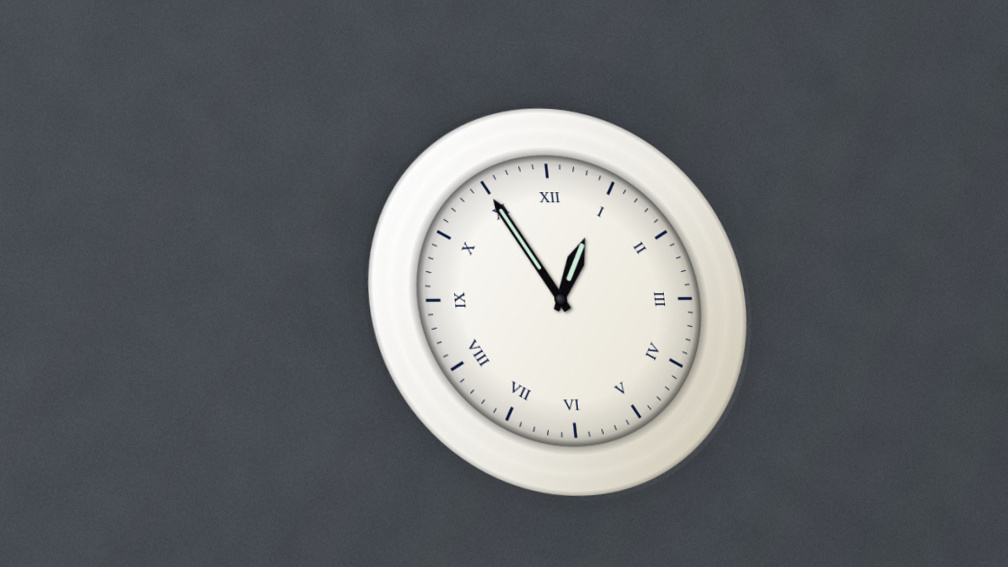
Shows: 12:55
